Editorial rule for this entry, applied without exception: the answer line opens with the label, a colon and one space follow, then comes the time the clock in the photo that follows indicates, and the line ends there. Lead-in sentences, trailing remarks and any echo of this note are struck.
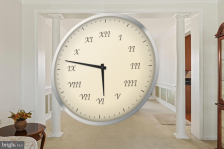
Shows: 5:47
